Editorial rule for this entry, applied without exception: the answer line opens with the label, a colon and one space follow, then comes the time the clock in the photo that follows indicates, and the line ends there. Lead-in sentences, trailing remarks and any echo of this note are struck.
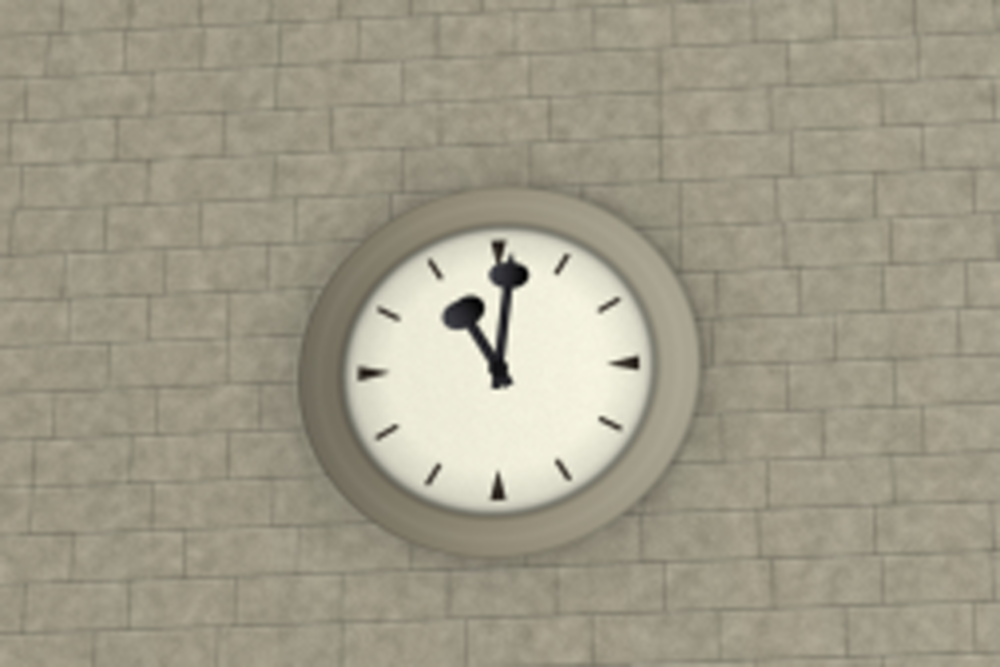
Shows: 11:01
